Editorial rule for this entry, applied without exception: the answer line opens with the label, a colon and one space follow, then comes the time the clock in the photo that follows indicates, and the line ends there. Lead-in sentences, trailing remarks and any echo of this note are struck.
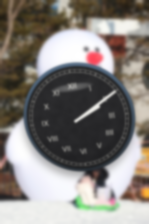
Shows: 2:10
